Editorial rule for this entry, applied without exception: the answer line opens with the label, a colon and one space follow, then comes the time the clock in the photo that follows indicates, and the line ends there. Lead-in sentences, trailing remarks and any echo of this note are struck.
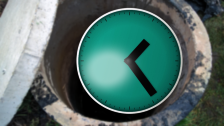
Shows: 1:24
